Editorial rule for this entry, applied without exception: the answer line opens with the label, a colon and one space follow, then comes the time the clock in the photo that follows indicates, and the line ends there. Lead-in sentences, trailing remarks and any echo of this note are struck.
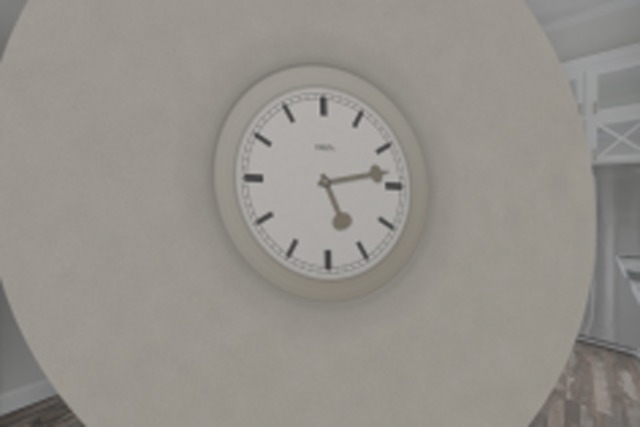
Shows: 5:13
